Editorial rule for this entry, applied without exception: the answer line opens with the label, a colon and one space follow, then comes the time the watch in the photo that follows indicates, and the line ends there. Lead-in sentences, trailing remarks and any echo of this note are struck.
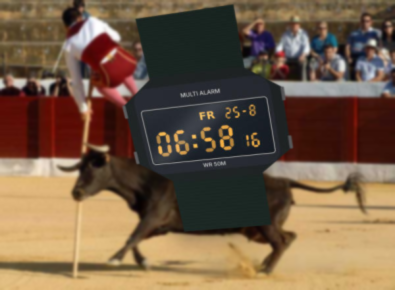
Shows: 6:58:16
